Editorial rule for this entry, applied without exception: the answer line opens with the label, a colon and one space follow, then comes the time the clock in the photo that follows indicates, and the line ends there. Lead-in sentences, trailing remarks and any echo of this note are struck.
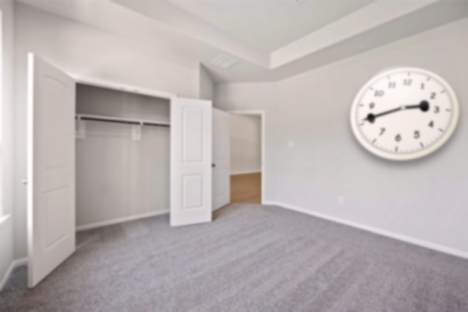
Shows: 2:41
